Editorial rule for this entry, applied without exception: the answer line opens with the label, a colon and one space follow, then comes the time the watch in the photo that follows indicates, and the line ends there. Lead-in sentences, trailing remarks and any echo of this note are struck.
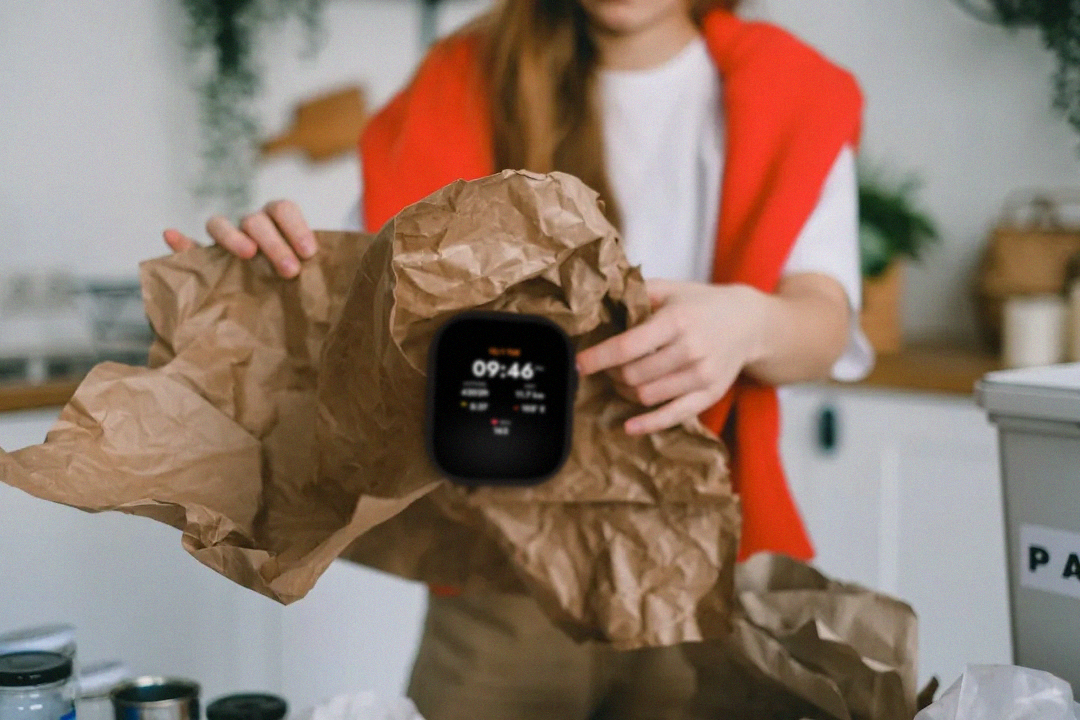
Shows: 9:46
